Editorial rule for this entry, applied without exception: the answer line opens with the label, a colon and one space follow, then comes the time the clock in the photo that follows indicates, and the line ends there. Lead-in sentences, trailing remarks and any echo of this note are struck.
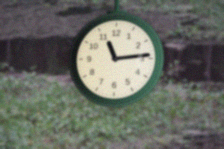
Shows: 11:14
